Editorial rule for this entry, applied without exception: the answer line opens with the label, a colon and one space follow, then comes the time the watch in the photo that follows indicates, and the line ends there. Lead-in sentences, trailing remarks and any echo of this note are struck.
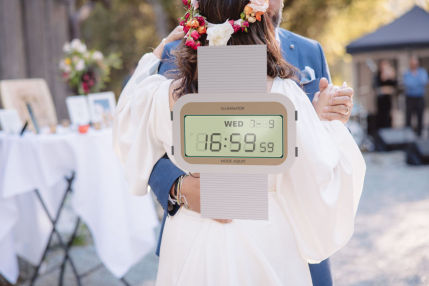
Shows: 16:59:59
